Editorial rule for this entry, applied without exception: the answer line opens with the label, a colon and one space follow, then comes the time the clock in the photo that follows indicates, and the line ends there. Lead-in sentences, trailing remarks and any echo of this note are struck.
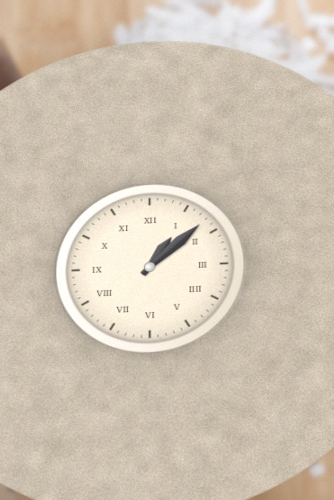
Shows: 1:08
